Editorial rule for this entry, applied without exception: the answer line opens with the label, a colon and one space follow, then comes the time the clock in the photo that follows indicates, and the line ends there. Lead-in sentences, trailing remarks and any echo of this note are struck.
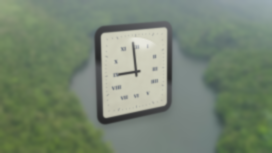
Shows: 8:59
